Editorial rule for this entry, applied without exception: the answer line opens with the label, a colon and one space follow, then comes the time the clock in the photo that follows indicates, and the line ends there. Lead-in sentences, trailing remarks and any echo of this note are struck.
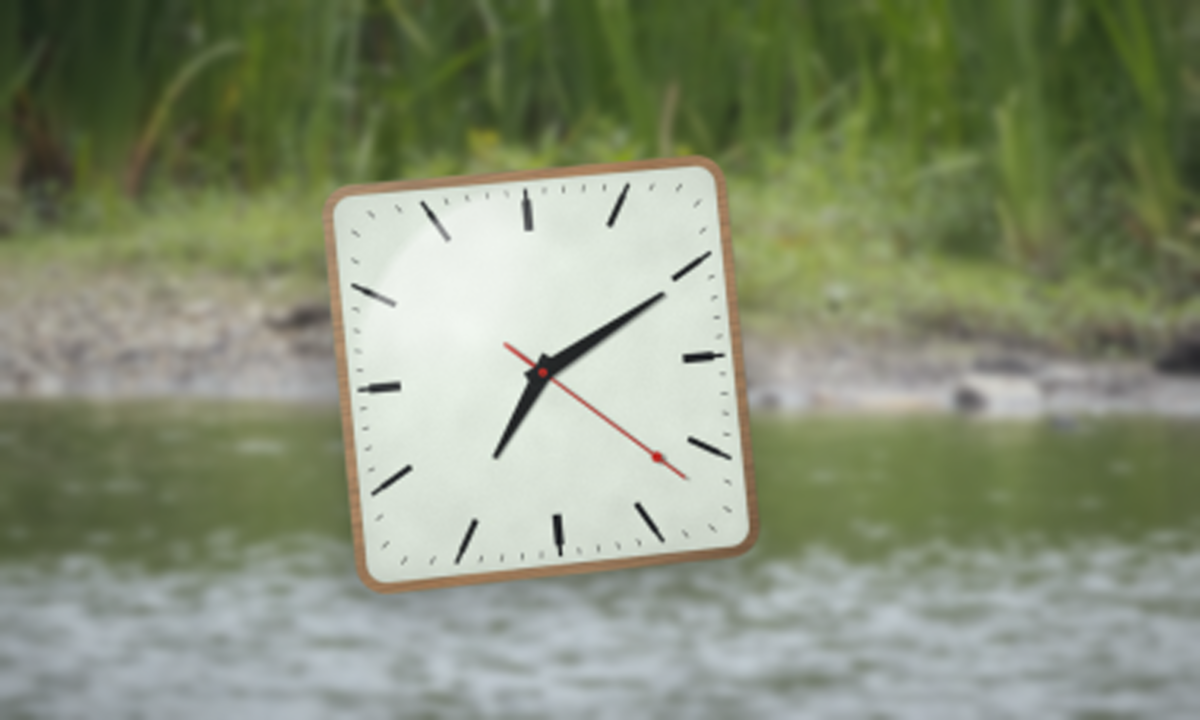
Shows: 7:10:22
